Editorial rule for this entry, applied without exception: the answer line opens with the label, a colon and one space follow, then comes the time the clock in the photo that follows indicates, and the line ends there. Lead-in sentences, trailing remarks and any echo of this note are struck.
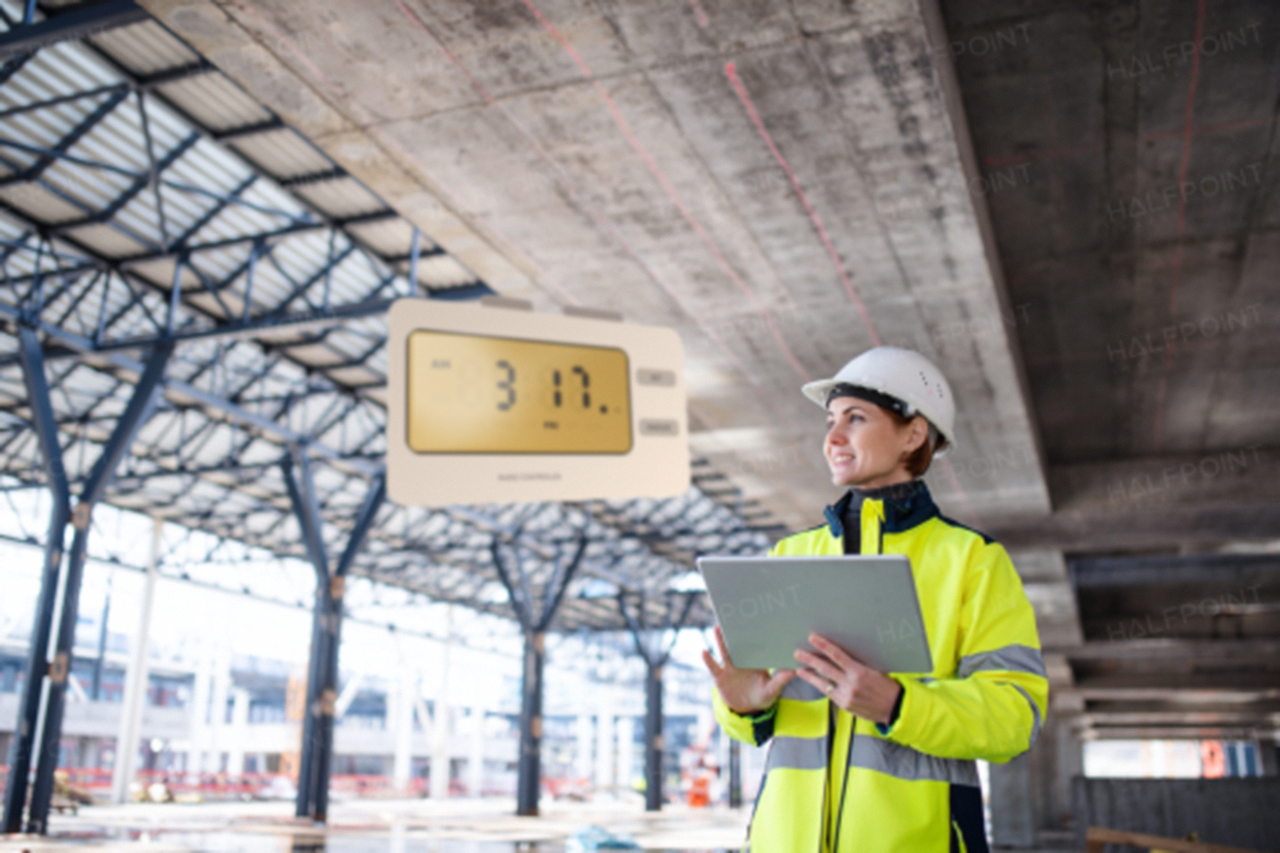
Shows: 3:17
